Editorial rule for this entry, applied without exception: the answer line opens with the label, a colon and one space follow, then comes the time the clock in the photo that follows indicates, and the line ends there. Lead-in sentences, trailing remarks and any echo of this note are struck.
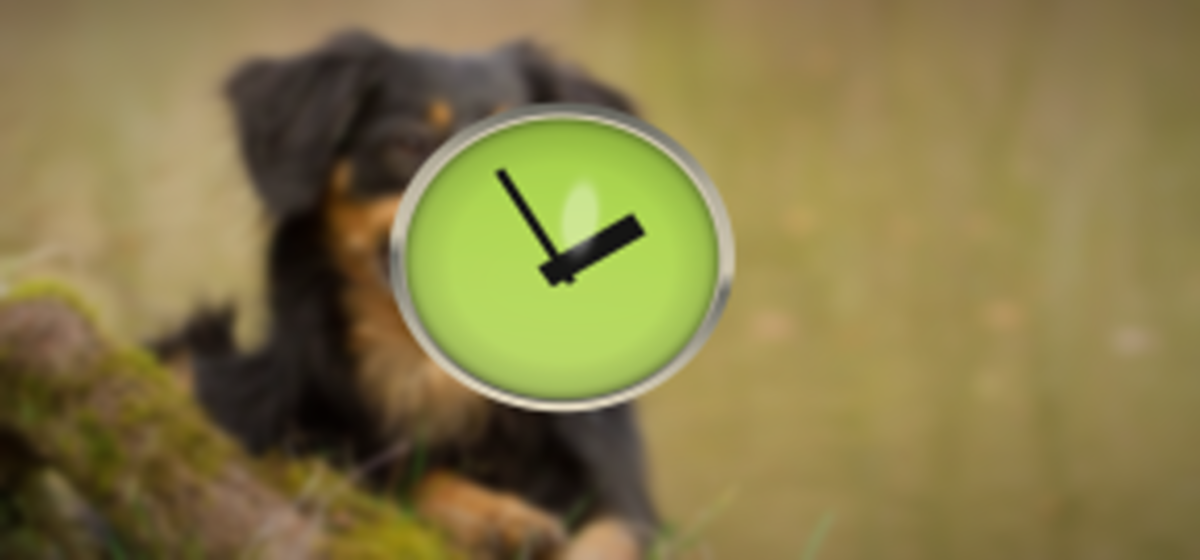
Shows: 1:55
